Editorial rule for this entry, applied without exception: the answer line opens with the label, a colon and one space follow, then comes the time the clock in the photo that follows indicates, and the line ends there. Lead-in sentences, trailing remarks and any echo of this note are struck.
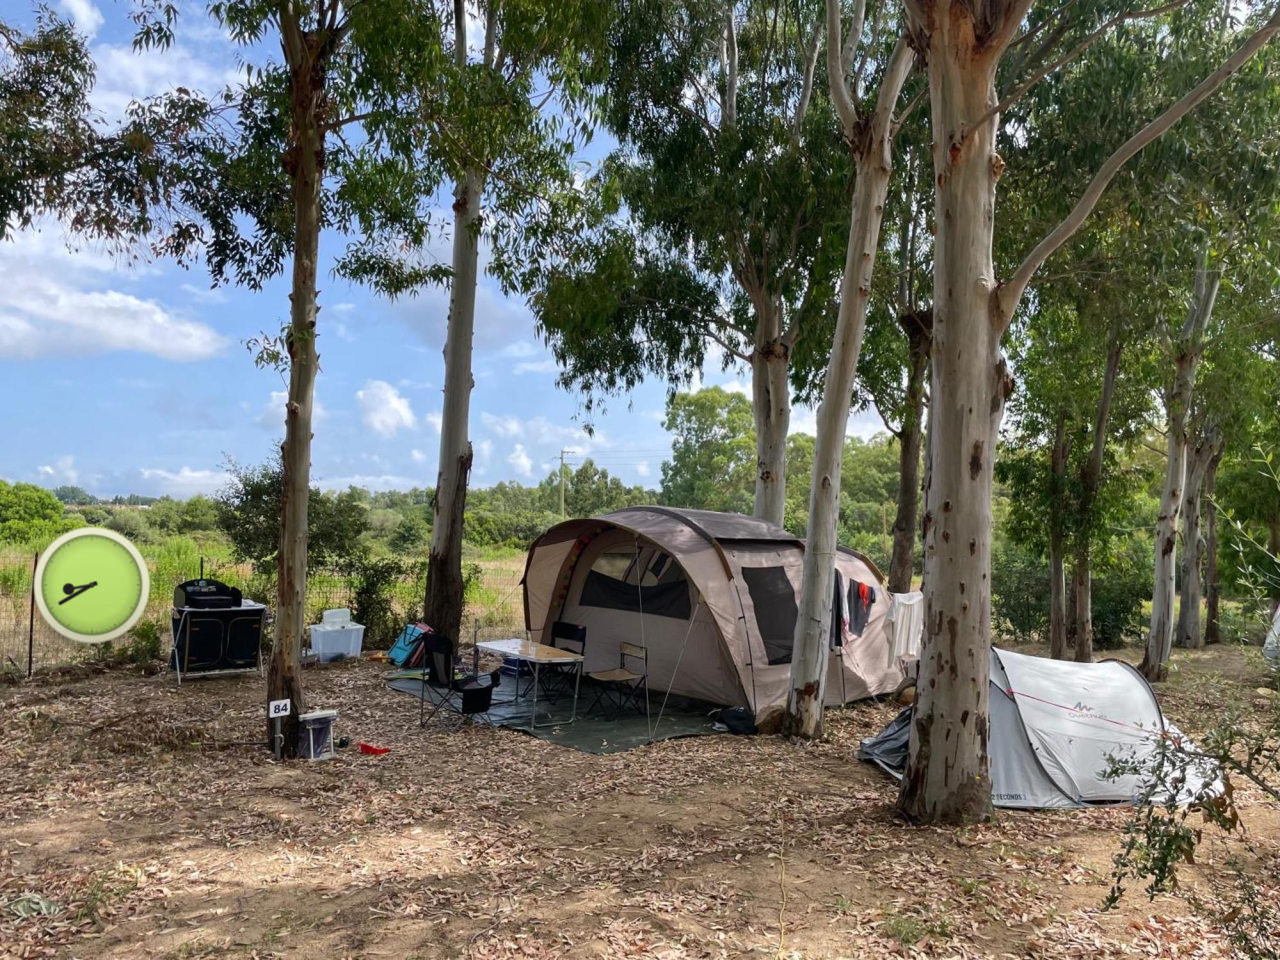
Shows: 8:40
